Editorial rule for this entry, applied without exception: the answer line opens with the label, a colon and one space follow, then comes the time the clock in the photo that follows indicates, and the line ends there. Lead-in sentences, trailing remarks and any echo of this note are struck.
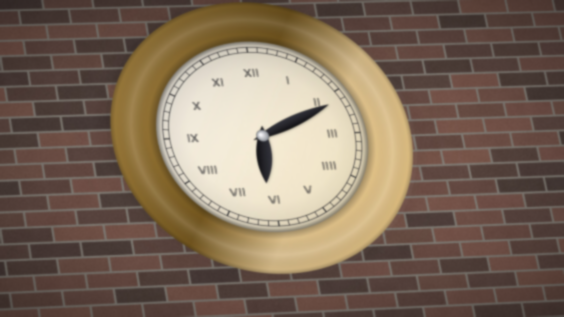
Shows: 6:11
